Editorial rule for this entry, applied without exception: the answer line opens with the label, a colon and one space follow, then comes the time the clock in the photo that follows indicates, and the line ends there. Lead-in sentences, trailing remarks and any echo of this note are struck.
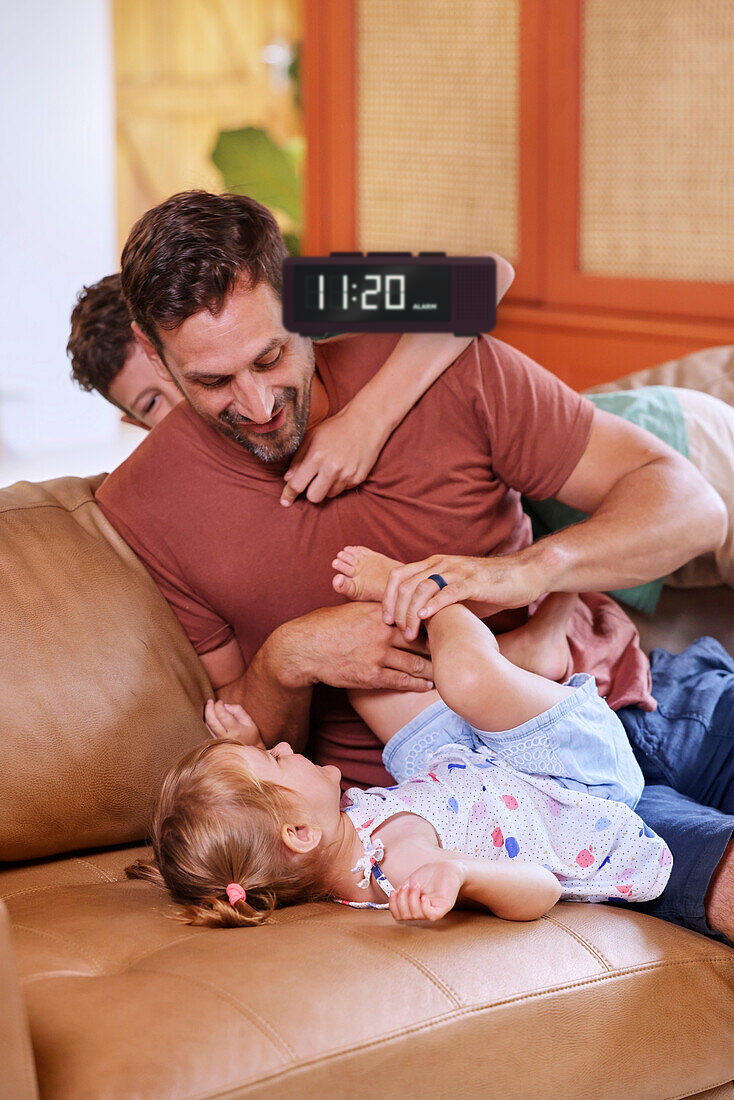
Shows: 11:20
